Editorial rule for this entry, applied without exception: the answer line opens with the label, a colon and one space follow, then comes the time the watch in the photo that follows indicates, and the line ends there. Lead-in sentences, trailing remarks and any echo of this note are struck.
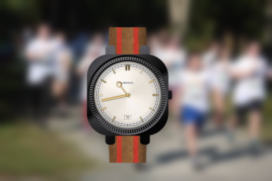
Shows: 10:43
